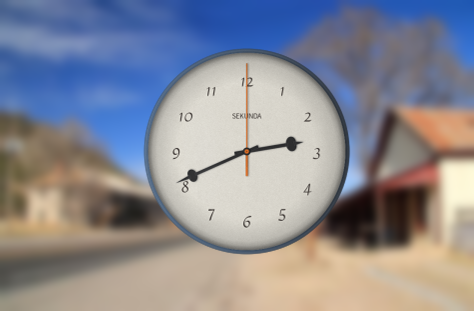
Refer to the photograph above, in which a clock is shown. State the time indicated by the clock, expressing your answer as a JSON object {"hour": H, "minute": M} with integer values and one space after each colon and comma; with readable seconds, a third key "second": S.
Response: {"hour": 2, "minute": 41, "second": 0}
